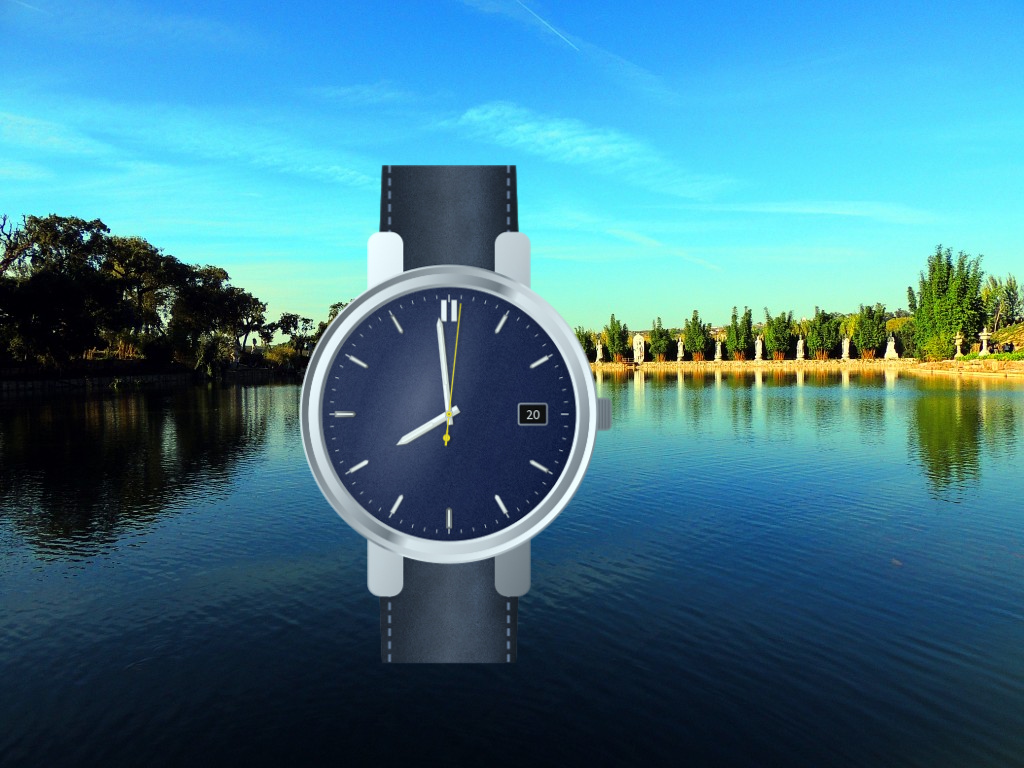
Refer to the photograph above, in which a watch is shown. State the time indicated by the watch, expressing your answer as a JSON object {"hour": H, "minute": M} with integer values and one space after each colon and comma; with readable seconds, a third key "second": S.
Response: {"hour": 7, "minute": 59, "second": 1}
